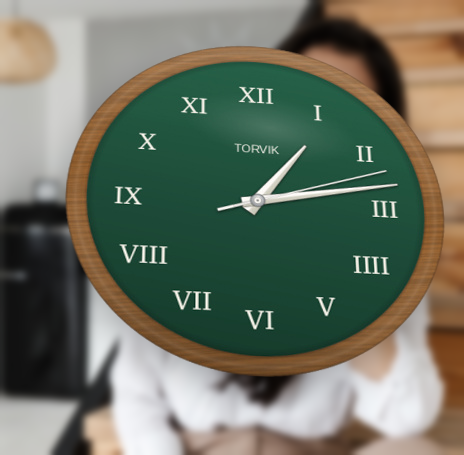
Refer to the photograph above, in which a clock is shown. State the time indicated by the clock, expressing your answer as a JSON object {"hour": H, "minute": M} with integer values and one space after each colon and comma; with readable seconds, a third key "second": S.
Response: {"hour": 1, "minute": 13, "second": 12}
